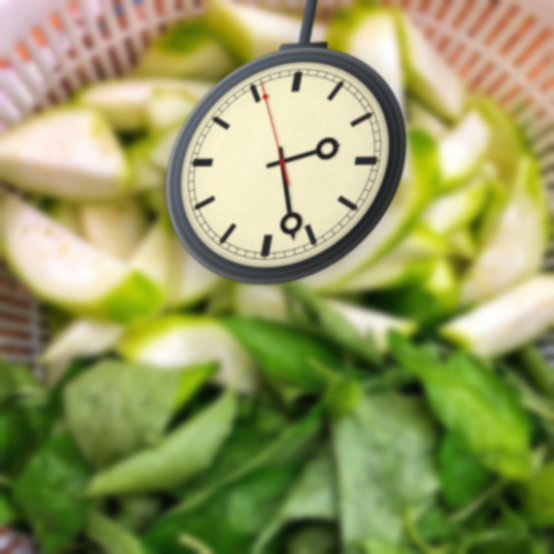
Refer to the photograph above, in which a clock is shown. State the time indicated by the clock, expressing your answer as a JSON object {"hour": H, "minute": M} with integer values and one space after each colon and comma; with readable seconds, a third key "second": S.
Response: {"hour": 2, "minute": 26, "second": 56}
